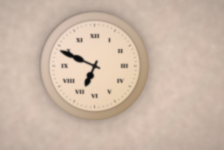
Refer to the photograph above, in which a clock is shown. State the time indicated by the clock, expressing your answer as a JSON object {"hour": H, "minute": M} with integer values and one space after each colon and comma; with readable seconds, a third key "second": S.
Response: {"hour": 6, "minute": 49}
